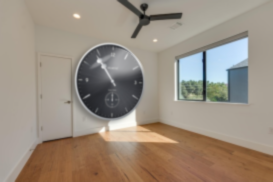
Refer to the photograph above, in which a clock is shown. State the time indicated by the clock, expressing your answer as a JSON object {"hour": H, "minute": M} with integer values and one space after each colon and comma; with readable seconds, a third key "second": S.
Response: {"hour": 10, "minute": 54}
